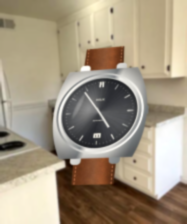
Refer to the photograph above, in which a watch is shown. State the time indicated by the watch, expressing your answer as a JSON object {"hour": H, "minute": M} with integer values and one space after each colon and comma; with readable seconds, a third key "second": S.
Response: {"hour": 4, "minute": 54}
